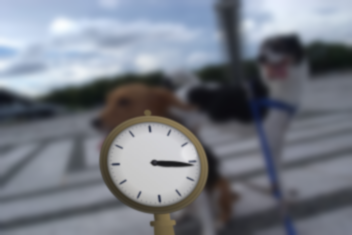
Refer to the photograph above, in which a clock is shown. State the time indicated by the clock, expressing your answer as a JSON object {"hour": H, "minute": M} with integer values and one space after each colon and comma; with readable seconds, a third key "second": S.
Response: {"hour": 3, "minute": 16}
